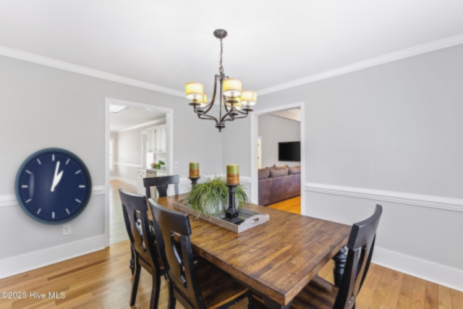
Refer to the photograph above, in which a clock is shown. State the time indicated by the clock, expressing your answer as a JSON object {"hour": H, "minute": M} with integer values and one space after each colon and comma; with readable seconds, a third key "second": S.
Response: {"hour": 1, "minute": 2}
